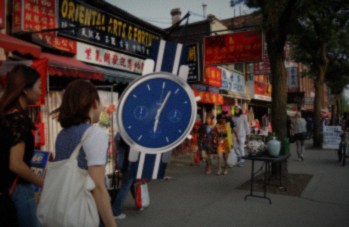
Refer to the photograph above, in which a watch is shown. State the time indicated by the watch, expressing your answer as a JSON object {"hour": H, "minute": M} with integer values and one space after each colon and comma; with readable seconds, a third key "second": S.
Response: {"hour": 6, "minute": 3}
